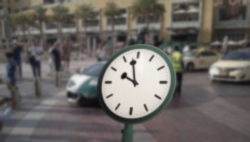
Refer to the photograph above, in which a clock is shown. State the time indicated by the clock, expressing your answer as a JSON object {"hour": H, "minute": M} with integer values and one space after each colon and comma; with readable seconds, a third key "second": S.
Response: {"hour": 9, "minute": 58}
